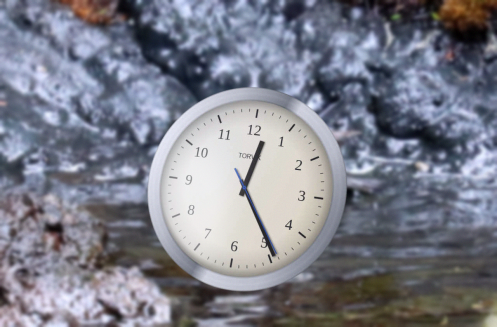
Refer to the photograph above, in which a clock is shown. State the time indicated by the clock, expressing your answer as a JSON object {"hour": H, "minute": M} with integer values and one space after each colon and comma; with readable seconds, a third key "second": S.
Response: {"hour": 12, "minute": 24, "second": 24}
